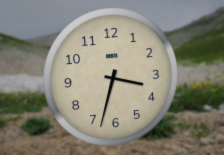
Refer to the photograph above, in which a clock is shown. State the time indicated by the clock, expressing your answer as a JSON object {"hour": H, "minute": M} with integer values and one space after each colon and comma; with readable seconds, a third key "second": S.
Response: {"hour": 3, "minute": 33}
